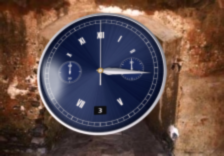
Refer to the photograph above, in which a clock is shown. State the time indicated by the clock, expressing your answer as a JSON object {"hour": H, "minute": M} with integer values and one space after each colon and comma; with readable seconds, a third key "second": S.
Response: {"hour": 3, "minute": 16}
